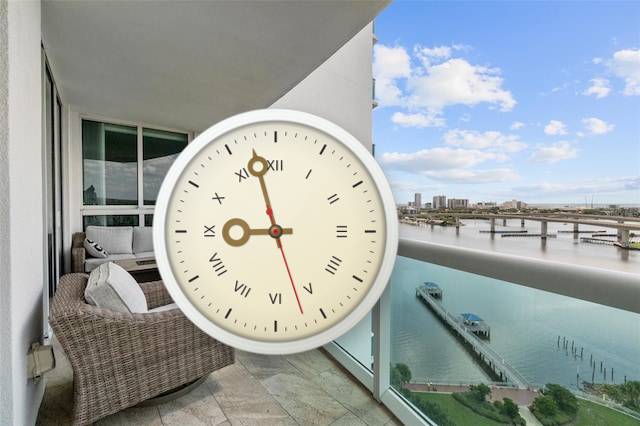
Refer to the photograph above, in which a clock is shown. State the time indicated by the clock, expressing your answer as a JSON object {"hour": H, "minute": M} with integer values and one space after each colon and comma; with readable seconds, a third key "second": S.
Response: {"hour": 8, "minute": 57, "second": 27}
